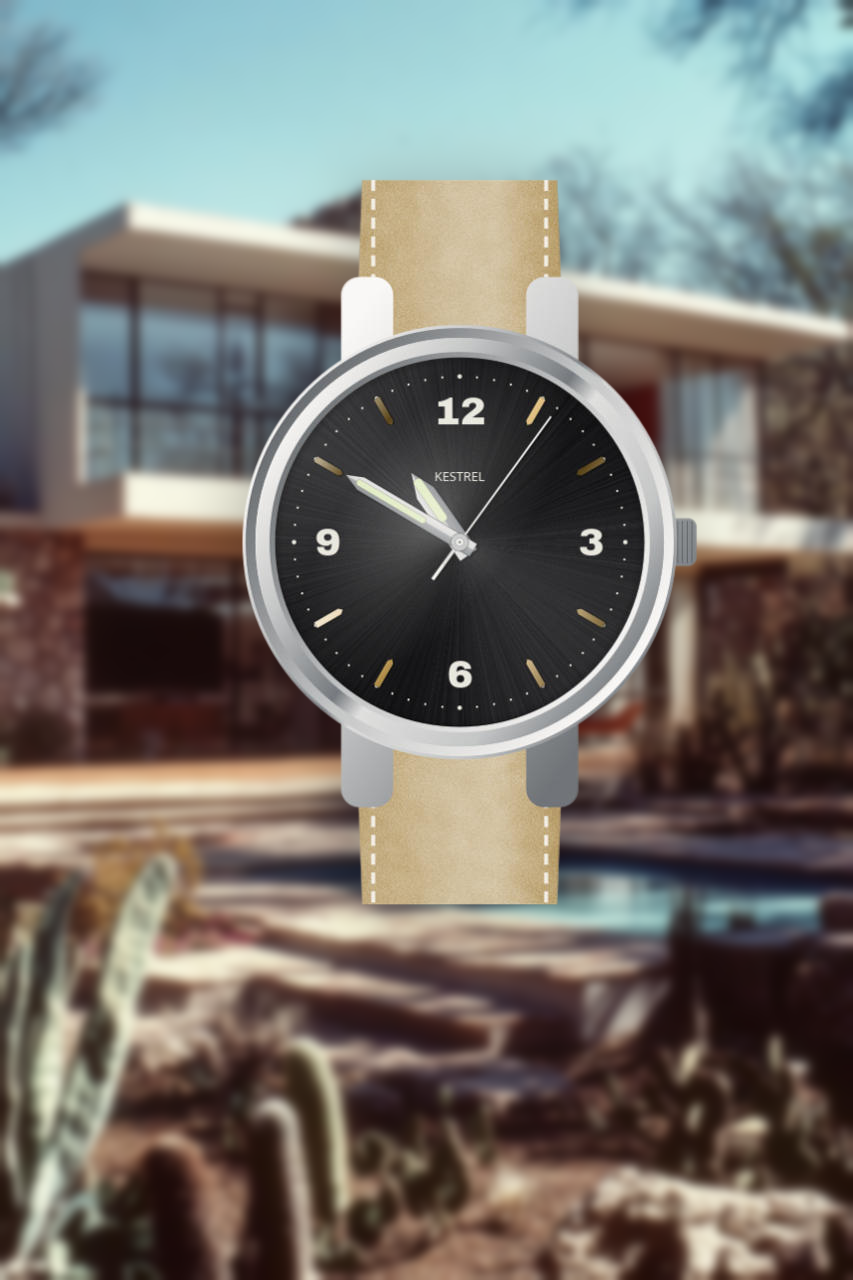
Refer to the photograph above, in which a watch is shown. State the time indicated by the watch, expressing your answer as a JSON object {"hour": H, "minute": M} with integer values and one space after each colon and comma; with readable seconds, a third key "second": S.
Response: {"hour": 10, "minute": 50, "second": 6}
